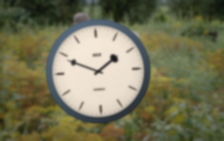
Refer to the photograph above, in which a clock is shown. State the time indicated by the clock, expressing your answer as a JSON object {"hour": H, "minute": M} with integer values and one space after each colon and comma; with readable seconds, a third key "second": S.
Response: {"hour": 1, "minute": 49}
